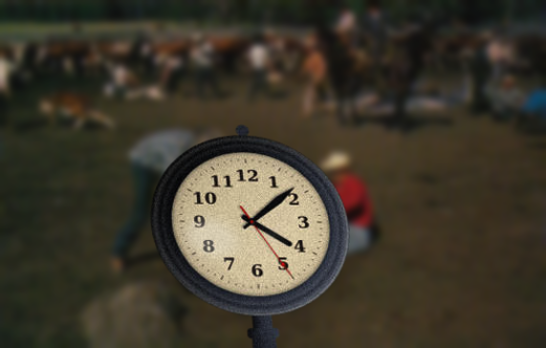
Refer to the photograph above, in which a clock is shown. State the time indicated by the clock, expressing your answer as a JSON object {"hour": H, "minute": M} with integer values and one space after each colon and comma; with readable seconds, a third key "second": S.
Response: {"hour": 4, "minute": 8, "second": 25}
